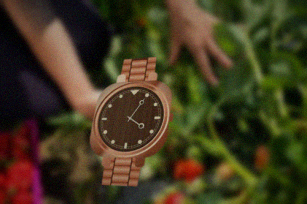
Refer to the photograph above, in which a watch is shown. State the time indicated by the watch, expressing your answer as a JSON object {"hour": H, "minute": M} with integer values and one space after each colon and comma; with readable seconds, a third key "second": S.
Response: {"hour": 4, "minute": 5}
